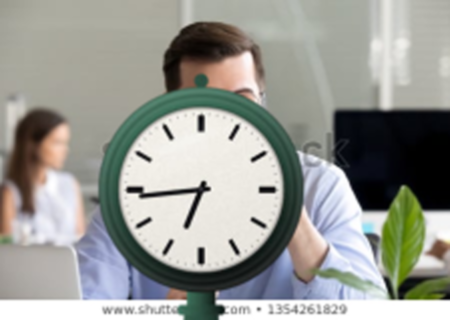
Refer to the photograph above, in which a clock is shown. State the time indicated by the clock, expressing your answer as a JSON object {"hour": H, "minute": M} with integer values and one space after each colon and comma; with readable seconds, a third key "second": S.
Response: {"hour": 6, "minute": 44}
